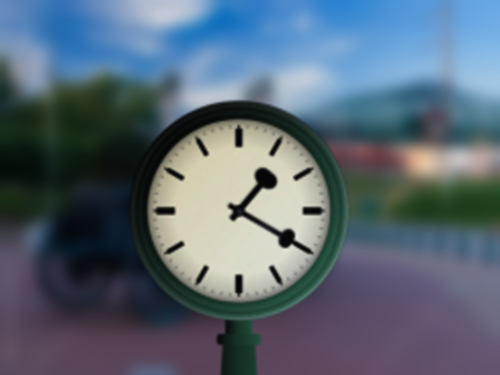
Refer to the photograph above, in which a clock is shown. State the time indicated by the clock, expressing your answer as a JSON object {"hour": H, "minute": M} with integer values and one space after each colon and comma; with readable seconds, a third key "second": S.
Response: {"hour": 1, "minute": 20}
